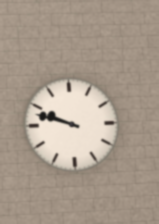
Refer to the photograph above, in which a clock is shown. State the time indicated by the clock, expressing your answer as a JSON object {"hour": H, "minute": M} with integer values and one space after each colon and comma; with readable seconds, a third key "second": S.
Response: {"hour": 9, "minute": 48}
